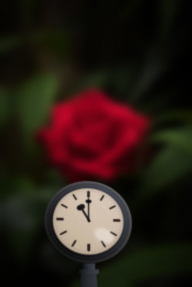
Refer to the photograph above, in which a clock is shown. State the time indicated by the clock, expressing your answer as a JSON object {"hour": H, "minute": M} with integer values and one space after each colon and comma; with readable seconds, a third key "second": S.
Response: {"hour": 11, "minute": 0}
